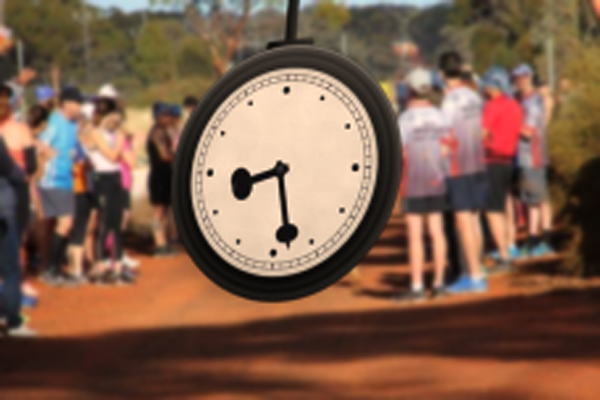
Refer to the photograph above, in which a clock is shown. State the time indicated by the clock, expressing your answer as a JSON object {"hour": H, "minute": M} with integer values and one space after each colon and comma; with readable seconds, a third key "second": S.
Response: {"hour": 8, "minute": 28}
